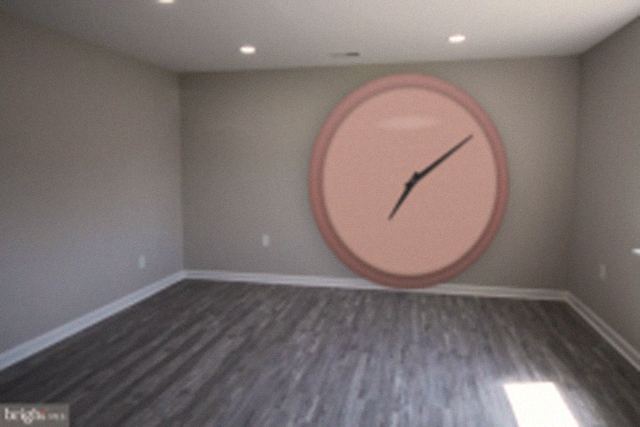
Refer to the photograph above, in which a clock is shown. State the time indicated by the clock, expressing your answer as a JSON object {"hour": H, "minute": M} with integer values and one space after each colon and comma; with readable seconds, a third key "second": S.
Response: {"hour": 7, "minute": 9}
